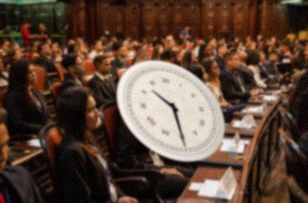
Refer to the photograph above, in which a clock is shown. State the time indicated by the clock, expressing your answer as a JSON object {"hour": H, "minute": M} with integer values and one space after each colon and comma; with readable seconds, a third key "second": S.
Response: {"hour": 10, "minute": 30}
